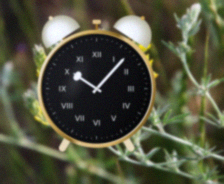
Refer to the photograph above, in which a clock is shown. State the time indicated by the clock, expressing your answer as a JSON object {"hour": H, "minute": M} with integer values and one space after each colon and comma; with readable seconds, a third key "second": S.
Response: {"hour": 10, "minute": 7}
